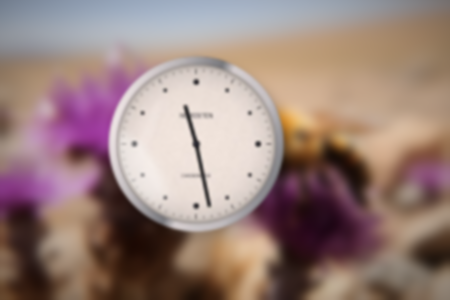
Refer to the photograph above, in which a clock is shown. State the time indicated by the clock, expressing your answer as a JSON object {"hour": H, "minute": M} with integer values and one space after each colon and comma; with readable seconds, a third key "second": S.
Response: {"hour": 11, "minute": 28}
